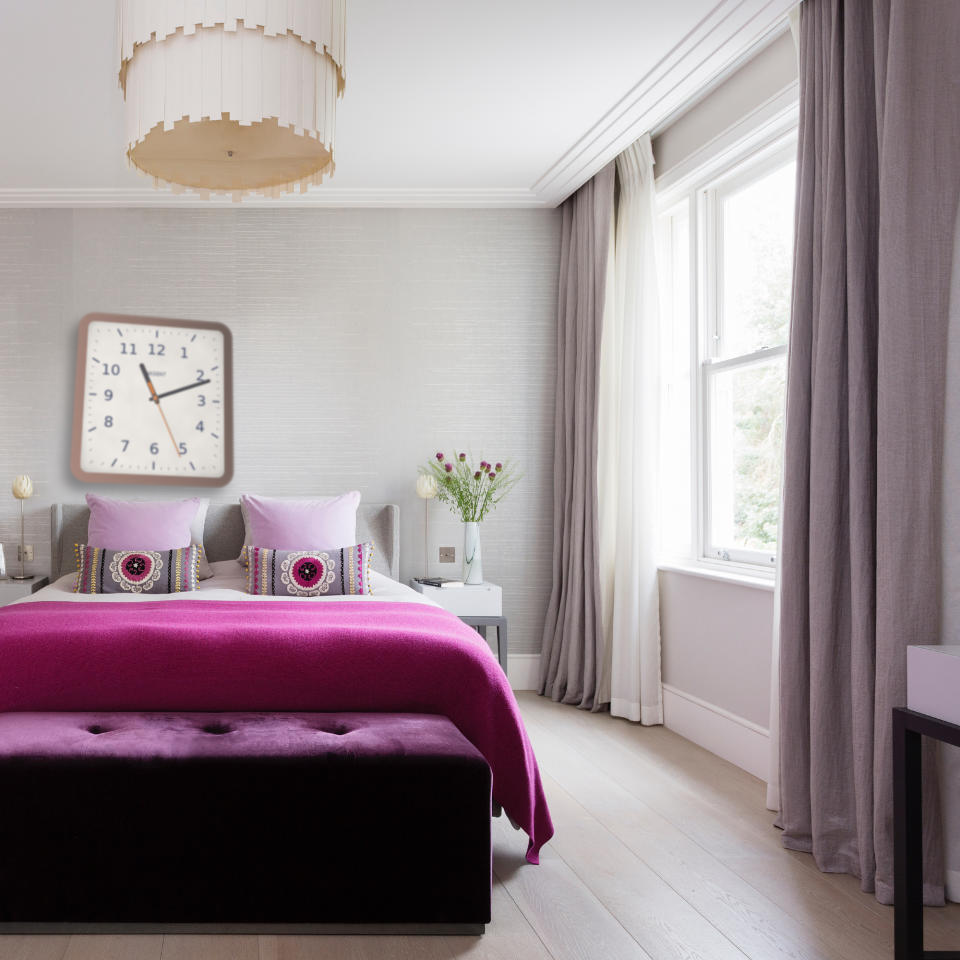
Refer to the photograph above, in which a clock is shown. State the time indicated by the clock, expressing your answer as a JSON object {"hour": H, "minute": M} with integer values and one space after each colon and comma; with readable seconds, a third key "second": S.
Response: {"hour": 11, "minute": 11, "second": 26}
